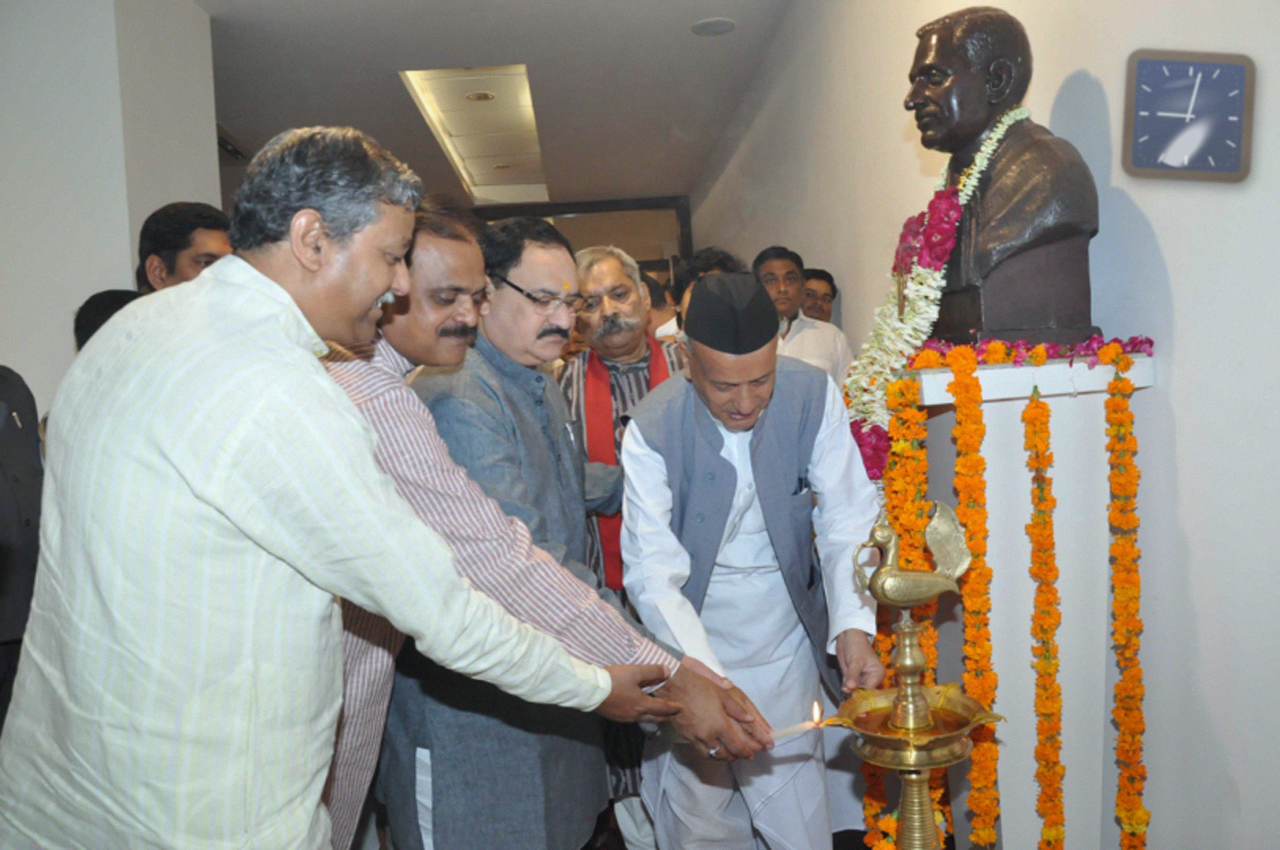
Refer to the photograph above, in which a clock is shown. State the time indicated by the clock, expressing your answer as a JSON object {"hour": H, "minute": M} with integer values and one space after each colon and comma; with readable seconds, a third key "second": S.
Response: {"hour": 9, "minute": 2}
